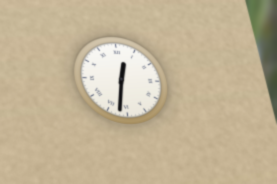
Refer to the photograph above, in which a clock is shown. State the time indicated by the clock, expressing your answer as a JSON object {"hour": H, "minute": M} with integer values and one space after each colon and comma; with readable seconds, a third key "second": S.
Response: {"hour": 12, "minute": 32}
